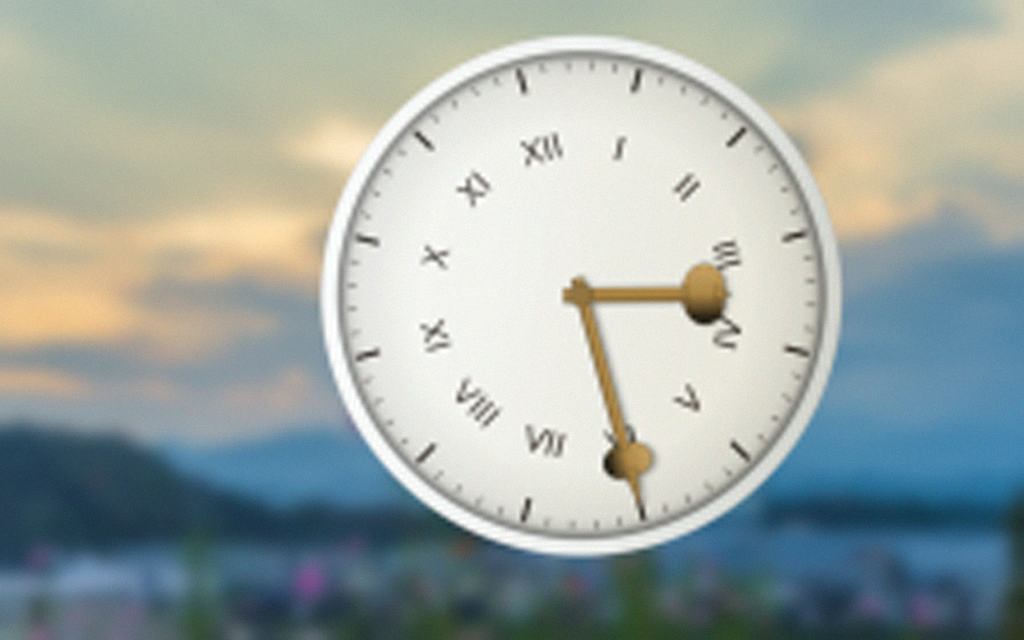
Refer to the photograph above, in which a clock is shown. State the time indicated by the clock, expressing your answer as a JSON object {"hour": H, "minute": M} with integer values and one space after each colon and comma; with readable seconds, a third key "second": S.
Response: {"hour": 3, "minute": 30}
